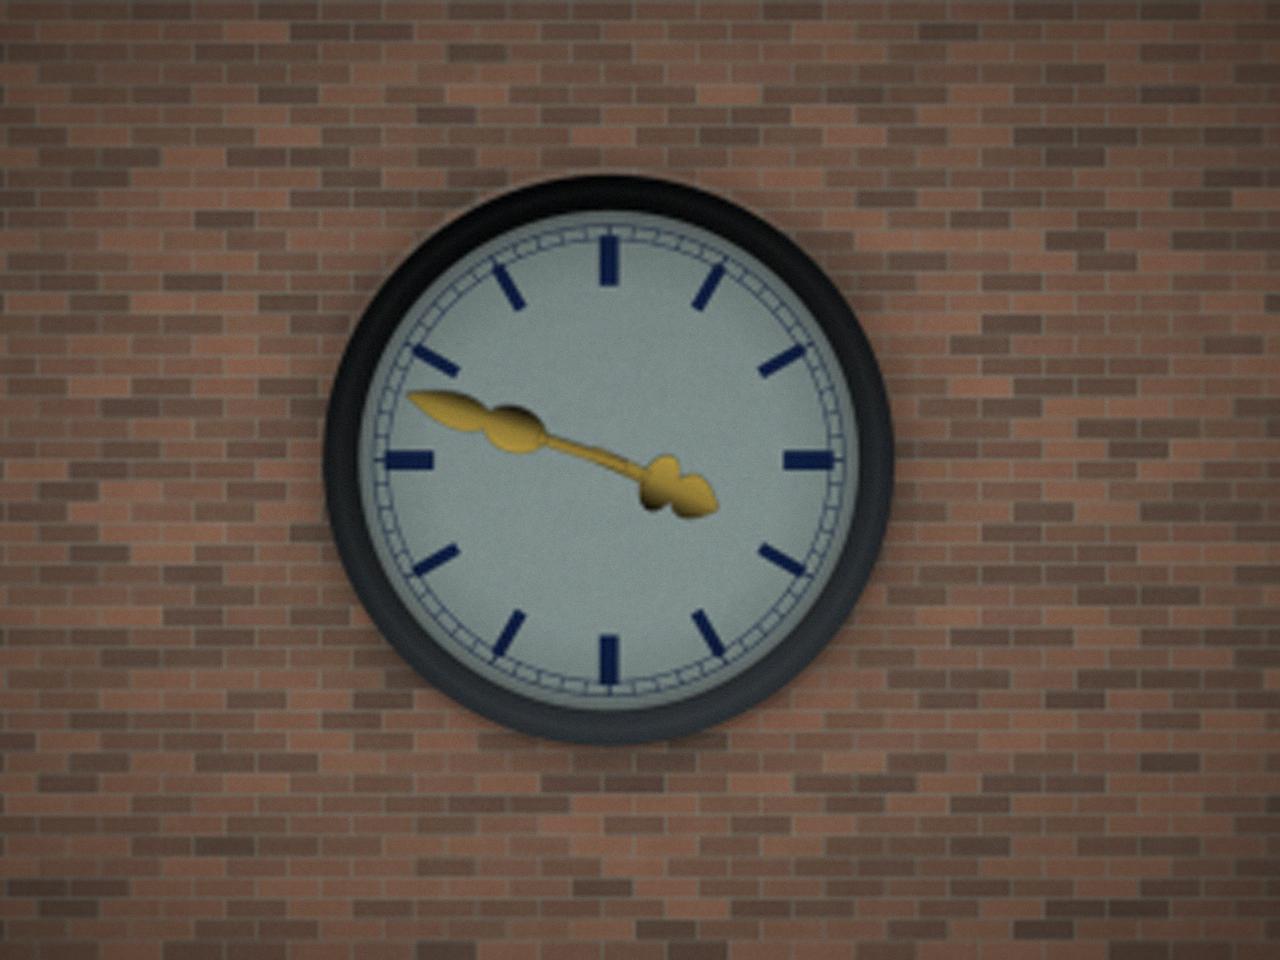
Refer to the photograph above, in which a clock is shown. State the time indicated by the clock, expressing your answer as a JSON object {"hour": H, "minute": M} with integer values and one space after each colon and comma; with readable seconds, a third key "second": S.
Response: {"hour": 3, "minute": 48}
